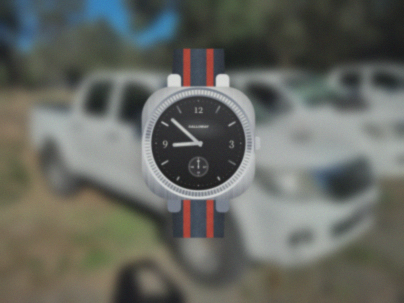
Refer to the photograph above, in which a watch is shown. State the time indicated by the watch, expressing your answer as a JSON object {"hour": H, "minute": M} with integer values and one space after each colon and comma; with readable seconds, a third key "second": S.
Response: {"hour": 8, "minute": 52}
